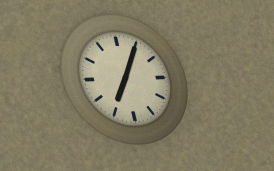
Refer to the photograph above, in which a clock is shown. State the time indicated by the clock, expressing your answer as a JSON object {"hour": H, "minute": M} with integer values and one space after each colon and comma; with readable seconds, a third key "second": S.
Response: {"hour": 7, "minute": 5}
